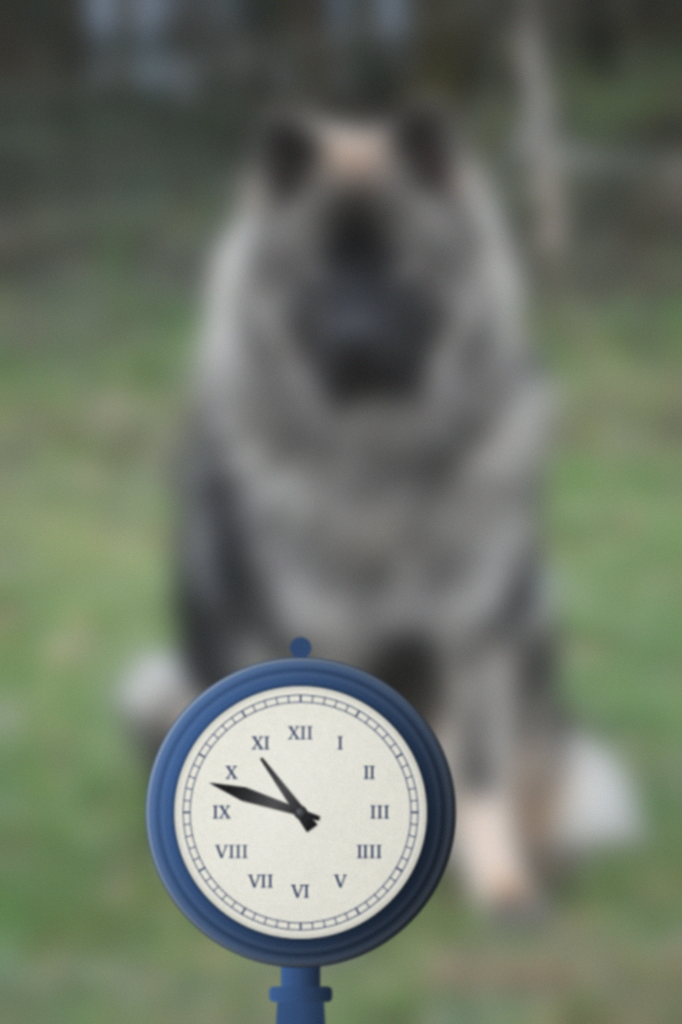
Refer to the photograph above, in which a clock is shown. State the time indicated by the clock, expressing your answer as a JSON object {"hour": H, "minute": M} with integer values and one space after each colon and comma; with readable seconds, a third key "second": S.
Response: {"hour": 10, "minute": 48}
